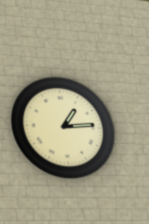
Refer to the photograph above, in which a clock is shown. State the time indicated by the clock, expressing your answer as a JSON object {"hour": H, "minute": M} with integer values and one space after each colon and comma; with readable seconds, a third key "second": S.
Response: {"hour": 1, "minute": 14}
